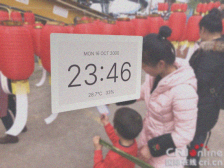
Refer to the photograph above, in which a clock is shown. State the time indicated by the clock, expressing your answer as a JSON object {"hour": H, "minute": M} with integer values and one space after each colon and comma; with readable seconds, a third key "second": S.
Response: {"hour": 23, "minute": 46}
